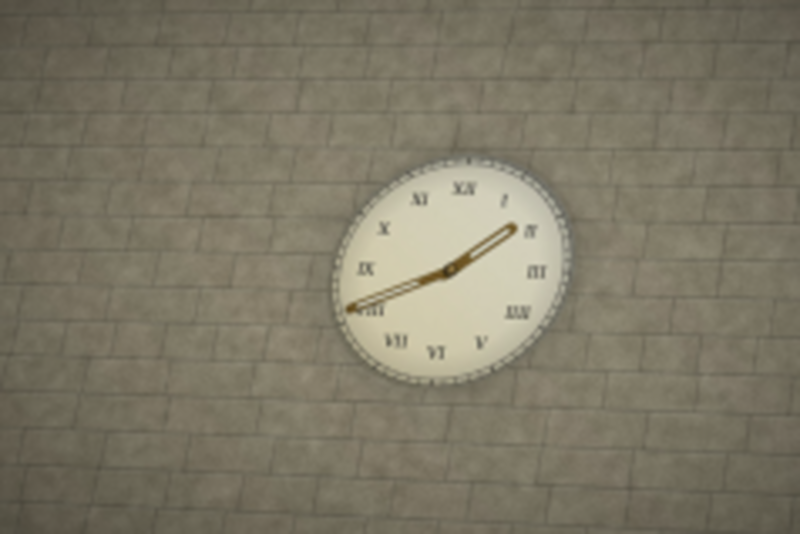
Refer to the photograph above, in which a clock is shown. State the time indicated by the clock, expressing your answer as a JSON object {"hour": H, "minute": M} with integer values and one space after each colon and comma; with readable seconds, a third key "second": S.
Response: {"hour": 1, "minute": 41}
